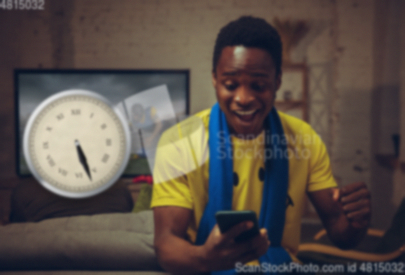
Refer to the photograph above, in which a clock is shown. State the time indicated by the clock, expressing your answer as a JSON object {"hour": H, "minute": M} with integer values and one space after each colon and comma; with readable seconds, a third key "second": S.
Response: {"hour": 5, "minute": 27}
